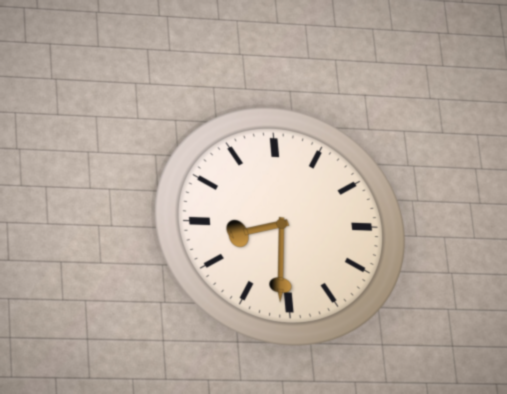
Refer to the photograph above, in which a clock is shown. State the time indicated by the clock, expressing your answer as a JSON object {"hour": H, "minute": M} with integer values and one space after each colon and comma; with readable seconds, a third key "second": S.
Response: {"hour": 8, "minute": 31}
